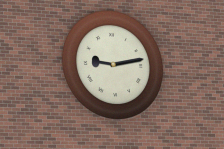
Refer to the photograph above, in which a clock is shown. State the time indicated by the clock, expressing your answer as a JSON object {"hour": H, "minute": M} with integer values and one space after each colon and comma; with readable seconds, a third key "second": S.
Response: {"hour": 9, "minute": 13}
